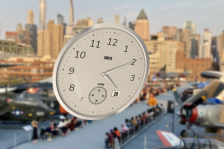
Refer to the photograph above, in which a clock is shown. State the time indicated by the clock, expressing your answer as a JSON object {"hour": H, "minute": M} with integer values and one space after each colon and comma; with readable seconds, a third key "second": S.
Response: {"hour": 4, "minute": 10}
